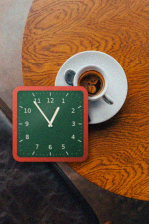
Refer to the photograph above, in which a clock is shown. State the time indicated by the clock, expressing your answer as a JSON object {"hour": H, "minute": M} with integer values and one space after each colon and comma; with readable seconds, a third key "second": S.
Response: {"hour": 12, "minute": 54}
